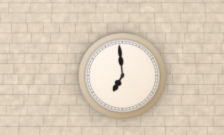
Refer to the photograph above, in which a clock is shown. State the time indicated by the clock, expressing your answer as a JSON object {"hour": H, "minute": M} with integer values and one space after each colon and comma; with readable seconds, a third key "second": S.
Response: {"hour": 6, "minute": 59}
